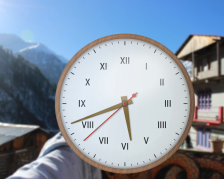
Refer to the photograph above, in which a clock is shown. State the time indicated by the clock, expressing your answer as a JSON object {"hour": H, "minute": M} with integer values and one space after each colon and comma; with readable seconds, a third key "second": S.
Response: {"hour": 5, "minute": 41, "second": 38}
